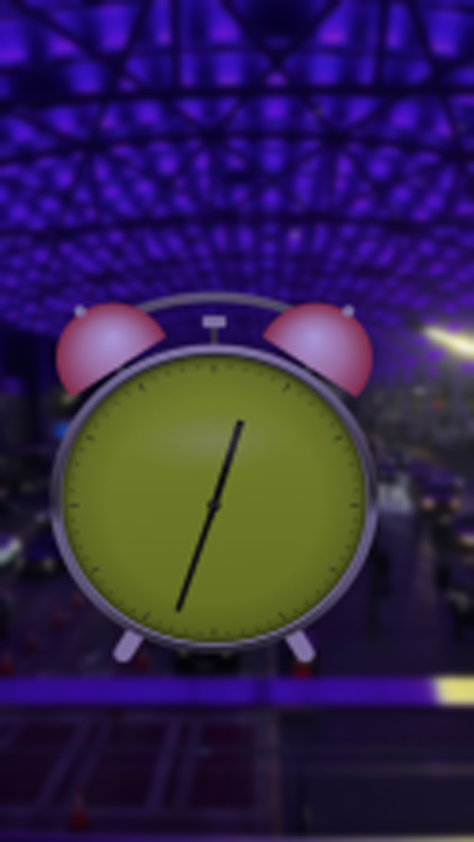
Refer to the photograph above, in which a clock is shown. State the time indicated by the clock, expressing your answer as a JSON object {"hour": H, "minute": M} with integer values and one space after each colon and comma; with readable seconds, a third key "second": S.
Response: {"hour": 12, "minute": 33}
